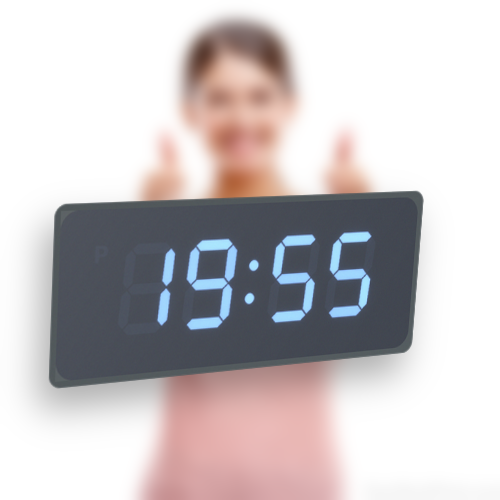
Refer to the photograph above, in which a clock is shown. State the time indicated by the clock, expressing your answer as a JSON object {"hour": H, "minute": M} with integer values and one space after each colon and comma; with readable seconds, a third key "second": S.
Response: {"hour": 19, "minute": 55}
